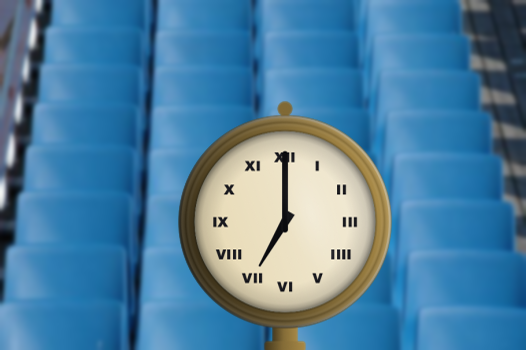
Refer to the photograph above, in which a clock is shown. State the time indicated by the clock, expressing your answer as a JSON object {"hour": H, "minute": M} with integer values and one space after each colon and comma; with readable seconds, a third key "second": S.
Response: {"hour": 7, "minute": 0}
